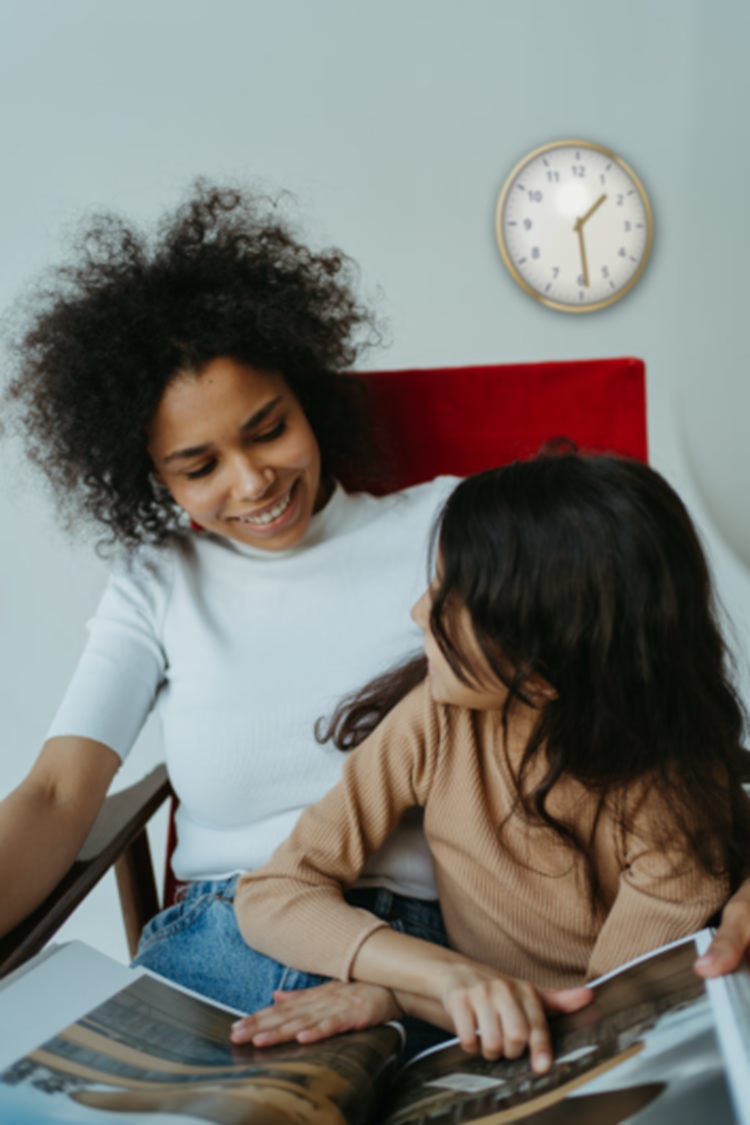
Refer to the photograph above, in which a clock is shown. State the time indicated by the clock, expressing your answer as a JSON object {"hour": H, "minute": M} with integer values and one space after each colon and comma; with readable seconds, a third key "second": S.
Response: {"hour": 1, "minute": 29}
